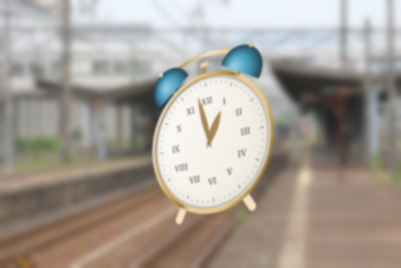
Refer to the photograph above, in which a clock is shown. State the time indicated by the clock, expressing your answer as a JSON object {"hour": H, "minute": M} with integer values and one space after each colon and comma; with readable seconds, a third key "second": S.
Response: {"hour": 12, "minute": 58}
